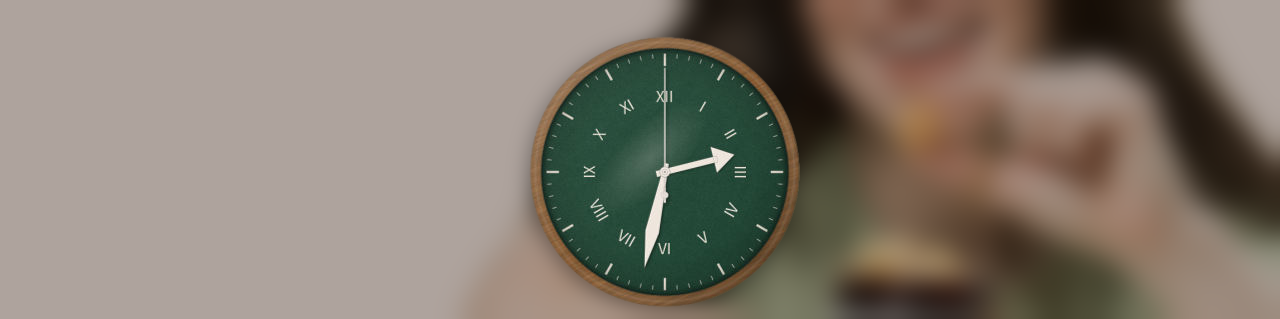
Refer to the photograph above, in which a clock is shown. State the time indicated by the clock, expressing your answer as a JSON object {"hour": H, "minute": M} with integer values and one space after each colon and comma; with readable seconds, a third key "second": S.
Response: {"hour": 2, "minute": 32, "second": 0}
